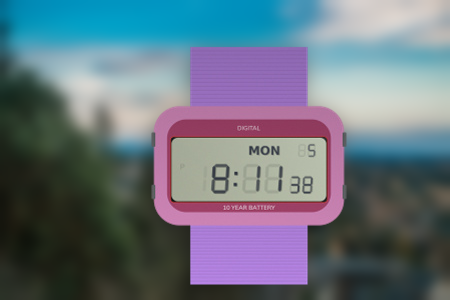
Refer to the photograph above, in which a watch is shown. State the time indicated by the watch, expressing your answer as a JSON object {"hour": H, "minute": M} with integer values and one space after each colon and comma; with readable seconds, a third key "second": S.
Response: {"hour": 8, "minute": 11, "second": 38}
